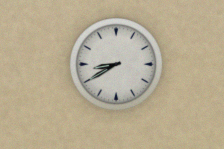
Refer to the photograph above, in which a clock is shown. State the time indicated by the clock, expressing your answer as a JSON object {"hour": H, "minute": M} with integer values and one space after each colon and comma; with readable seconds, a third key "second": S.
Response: {"hour": 8, "minute": 40}
